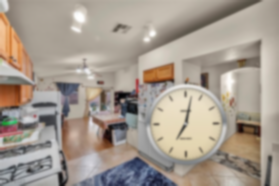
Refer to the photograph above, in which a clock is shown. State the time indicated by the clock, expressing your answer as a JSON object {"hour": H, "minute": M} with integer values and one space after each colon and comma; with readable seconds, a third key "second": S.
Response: {"hour": 7, "minute": 2}
